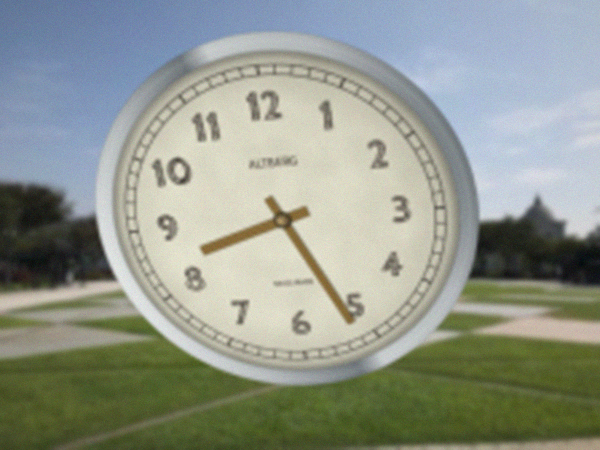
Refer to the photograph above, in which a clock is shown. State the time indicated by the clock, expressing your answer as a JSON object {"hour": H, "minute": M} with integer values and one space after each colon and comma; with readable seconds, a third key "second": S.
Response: {"hour": 8, "minute": 26}
